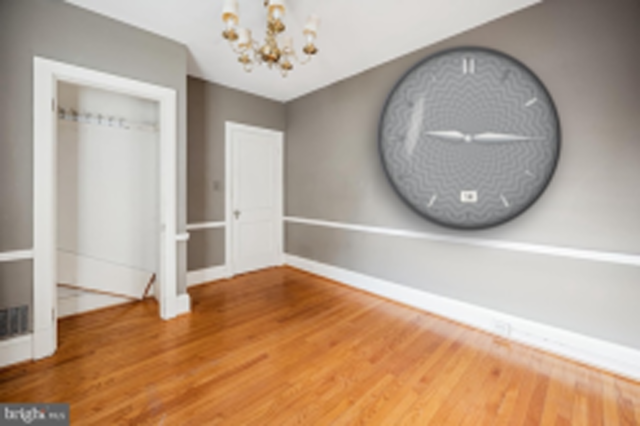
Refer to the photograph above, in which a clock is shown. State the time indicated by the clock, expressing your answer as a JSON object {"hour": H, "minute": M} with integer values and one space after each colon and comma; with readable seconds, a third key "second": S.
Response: {"hour": 9, "minute": 15}
